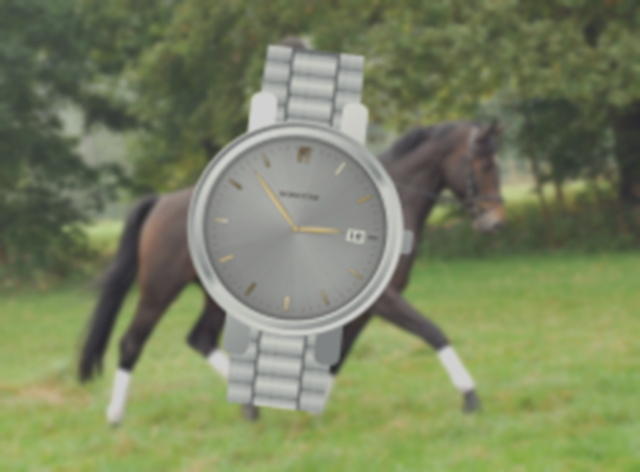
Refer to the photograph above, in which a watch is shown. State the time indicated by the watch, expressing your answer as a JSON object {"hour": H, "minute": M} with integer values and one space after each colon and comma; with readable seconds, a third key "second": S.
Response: {"hour": 2, "minute": 53}
